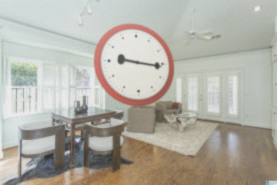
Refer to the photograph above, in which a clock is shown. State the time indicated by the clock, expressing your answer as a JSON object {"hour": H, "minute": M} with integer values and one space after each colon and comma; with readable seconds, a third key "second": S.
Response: {"hour": 9, "minute": 16}
